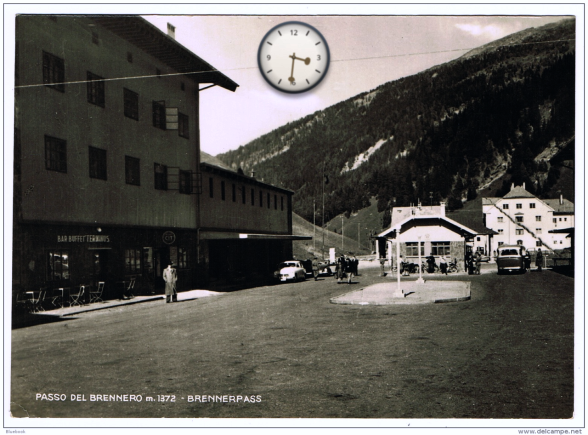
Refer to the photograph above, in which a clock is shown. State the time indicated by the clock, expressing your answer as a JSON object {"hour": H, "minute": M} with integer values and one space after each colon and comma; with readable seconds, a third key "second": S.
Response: {"hour": 3, "minute": 31}
